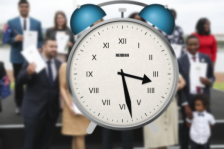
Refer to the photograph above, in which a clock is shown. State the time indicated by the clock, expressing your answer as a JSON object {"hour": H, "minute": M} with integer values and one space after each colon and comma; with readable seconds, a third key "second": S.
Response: {"hour": 3, "minute": 28}
